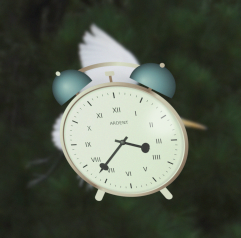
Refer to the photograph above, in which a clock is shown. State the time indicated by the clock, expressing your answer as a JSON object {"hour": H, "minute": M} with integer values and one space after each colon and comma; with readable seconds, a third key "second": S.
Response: {"hour": 3, "minute": 37}
